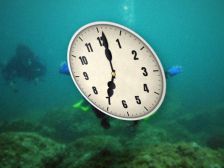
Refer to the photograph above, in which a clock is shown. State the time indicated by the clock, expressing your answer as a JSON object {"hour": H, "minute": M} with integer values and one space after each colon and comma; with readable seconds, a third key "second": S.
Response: {"hour": 7, "minute": 1}
